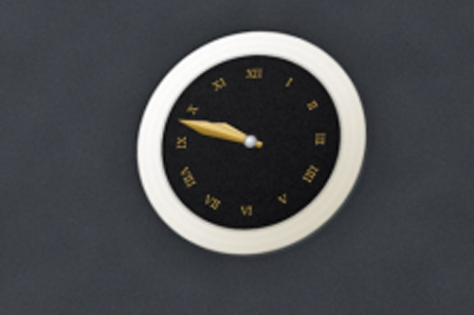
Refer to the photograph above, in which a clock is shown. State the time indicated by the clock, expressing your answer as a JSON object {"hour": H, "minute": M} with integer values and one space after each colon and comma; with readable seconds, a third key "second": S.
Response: {"hour": 9, "minute": 48}
